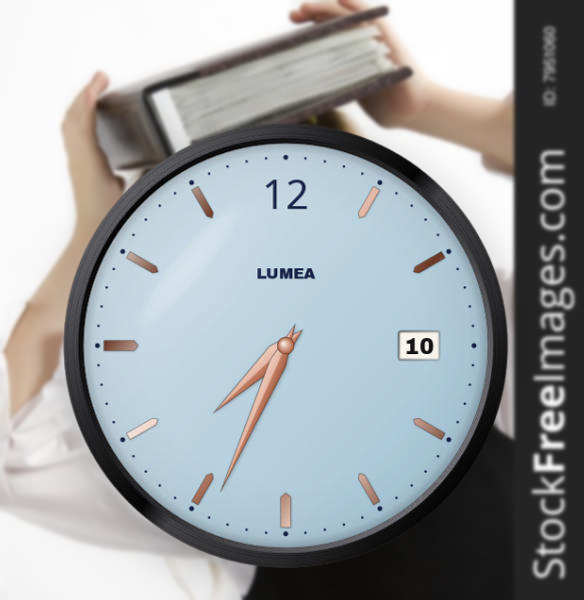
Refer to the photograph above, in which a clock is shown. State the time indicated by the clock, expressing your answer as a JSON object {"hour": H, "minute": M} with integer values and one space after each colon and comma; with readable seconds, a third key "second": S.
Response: {"hour": 7, "minute": 34}
